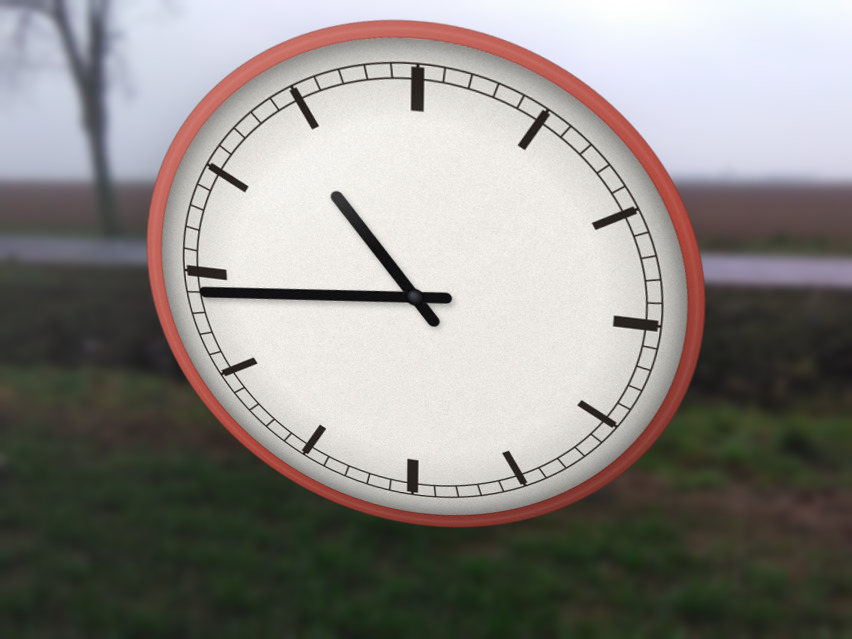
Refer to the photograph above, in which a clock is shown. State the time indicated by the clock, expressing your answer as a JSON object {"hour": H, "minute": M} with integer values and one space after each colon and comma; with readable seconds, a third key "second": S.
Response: {"hour": 10, "minute": 44}
